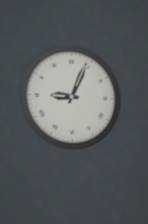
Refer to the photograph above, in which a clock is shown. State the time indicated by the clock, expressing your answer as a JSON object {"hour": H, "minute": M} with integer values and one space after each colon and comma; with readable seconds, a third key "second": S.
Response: {"hour": 9, "minute": 4}
